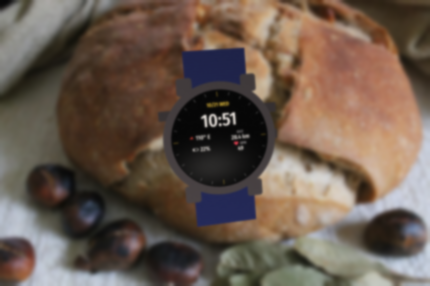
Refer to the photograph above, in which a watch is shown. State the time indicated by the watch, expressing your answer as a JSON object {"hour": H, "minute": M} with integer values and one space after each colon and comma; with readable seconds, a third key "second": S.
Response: {"hour": 10, "minute": 51}
